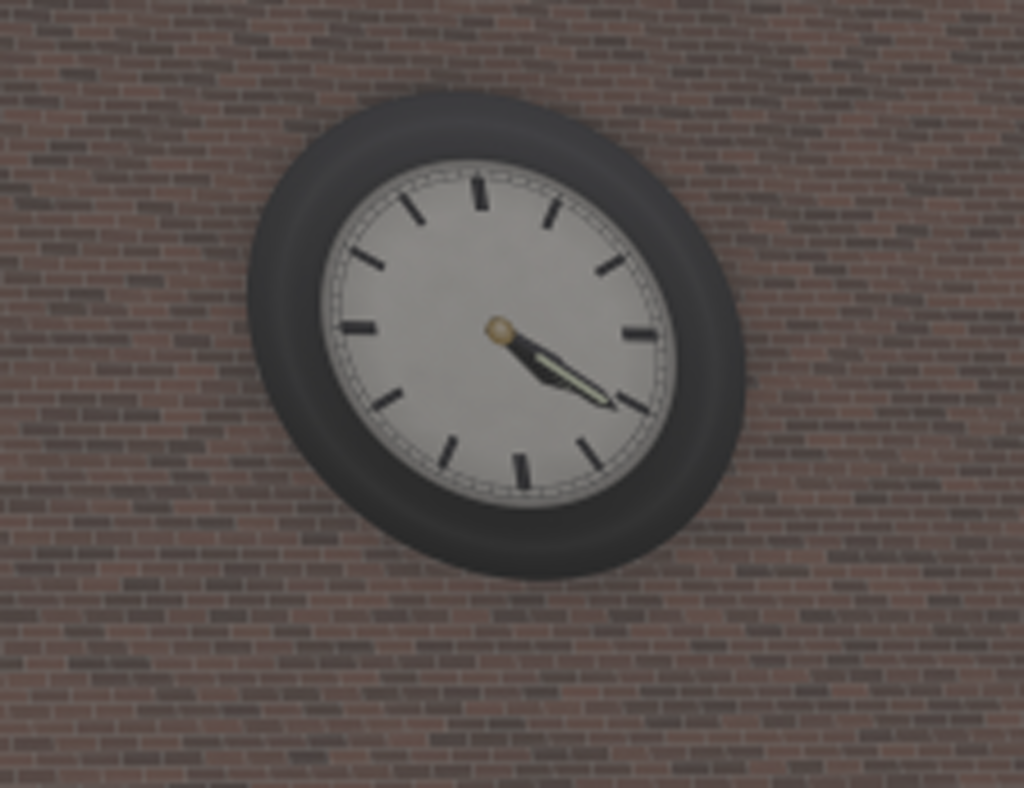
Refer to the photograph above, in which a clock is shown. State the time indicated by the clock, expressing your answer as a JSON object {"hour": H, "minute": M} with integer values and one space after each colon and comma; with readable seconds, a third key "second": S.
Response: {"hour": 4, "minute": 21}
